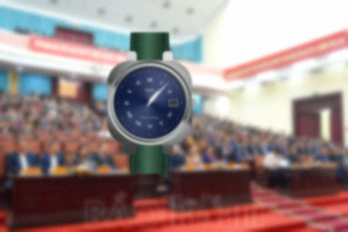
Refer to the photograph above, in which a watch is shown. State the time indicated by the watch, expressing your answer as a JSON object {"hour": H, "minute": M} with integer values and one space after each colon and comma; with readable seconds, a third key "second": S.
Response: {"hour": 1, "minute": 7}
